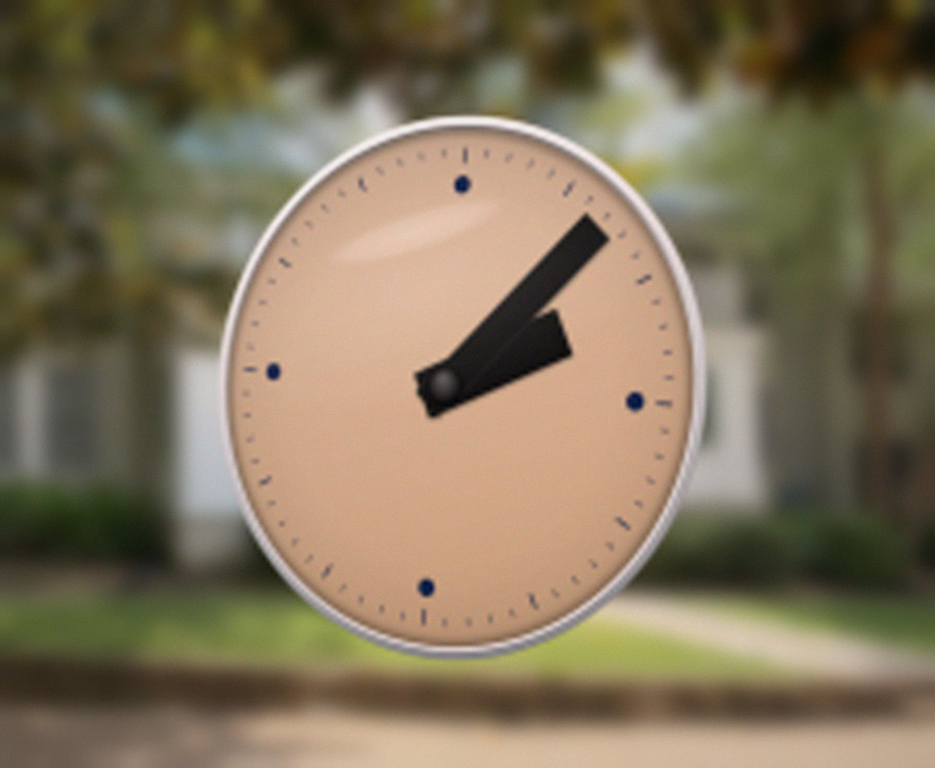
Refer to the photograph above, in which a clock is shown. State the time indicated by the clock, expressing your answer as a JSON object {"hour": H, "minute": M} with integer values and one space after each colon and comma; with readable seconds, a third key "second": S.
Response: {"hour": 2, "minute": 7}
